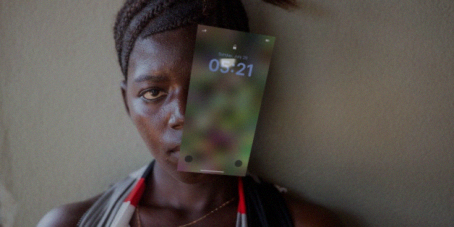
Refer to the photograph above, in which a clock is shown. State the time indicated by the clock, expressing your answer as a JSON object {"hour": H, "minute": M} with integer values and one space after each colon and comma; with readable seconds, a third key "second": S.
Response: {"hour": 5, "minute": 21}
